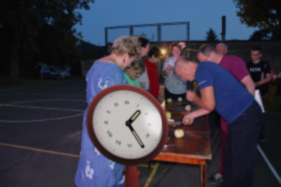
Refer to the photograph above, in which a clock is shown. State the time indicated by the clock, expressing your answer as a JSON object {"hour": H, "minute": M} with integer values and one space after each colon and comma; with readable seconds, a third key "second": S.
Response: {"hour": 1, "minute": 25}
